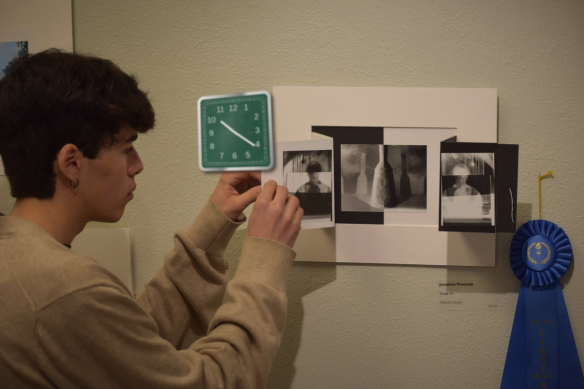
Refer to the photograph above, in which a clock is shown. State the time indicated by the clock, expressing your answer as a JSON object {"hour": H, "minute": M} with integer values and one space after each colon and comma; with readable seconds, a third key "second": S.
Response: {"hour": 10, "minute": 21}
